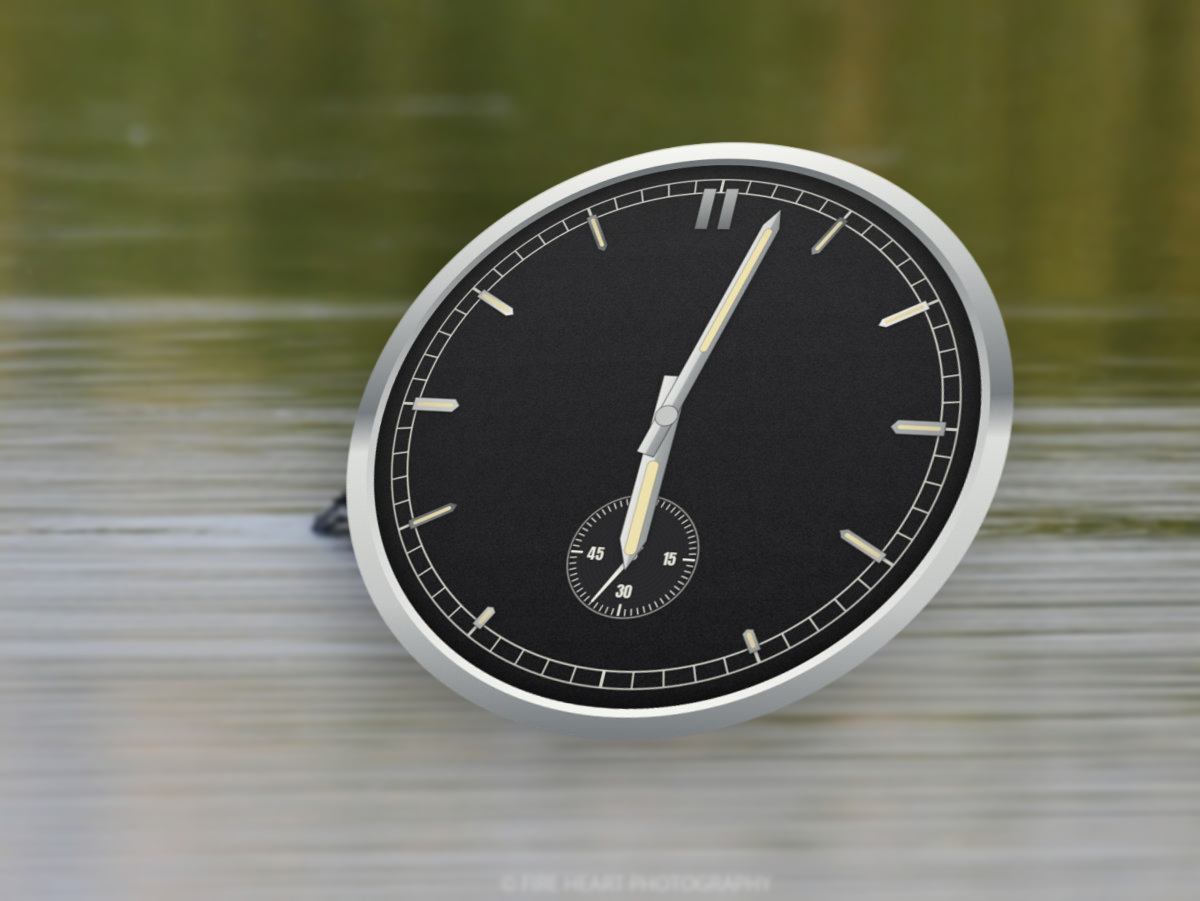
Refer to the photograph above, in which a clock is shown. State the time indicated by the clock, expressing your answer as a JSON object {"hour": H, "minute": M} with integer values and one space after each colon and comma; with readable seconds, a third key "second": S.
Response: {"hour": 6, "minute": 2, "second": 35}
